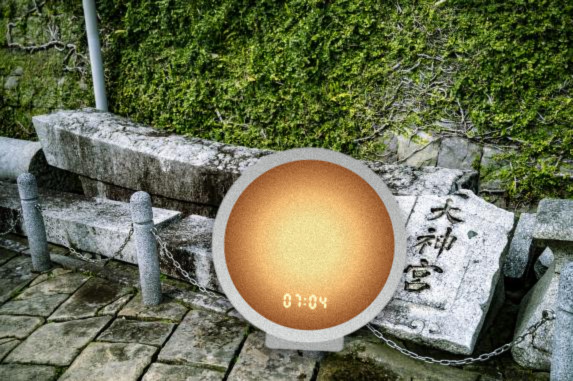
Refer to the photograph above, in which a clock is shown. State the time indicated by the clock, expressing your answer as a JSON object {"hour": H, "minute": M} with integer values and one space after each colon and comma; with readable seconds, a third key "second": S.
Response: {"hour": 7, "minute": 4}
